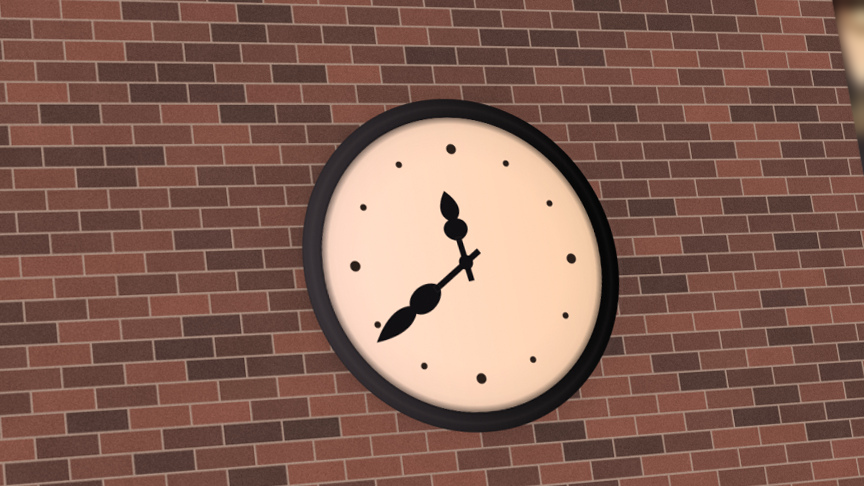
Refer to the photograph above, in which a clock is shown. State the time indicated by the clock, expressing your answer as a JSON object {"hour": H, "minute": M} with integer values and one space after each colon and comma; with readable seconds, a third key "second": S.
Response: {"hour": 11, "minute": 39}
